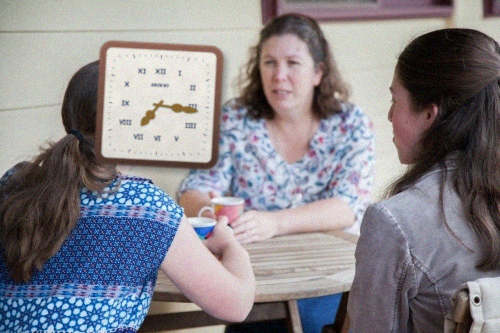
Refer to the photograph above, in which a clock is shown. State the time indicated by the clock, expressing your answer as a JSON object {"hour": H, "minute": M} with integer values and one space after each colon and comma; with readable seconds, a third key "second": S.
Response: {"hour": 7, "minute": 16}
